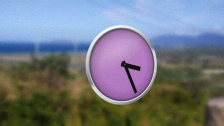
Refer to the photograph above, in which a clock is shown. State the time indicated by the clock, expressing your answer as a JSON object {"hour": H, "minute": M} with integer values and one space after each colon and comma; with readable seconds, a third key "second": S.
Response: {"hour": 3, "minute": 26}
